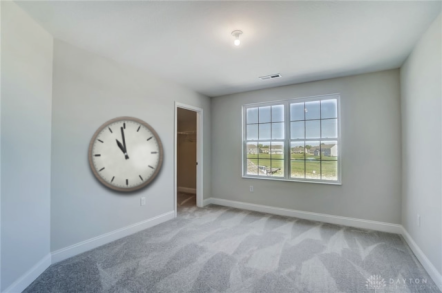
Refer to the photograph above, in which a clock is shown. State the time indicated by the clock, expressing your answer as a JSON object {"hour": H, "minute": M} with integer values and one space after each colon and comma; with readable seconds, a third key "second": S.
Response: {"hour": 10, "minute": 59}
